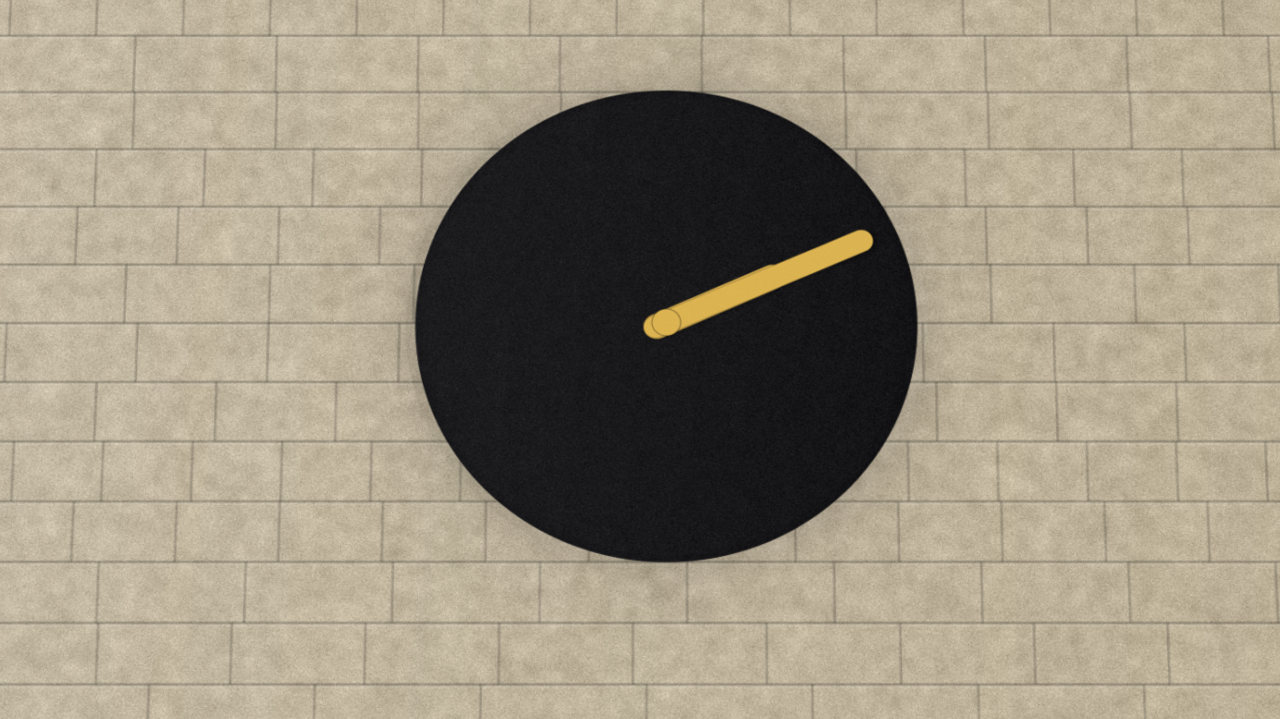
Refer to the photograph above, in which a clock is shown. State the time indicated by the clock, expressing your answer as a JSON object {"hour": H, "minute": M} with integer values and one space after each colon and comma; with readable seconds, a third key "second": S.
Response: {"hour": 2, "minute": 11}
